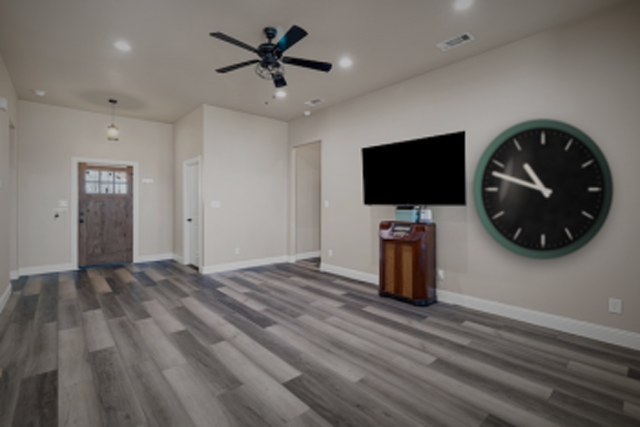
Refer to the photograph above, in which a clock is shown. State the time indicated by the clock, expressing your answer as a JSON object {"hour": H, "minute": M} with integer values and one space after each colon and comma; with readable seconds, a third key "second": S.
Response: {"hour": 10, "minute": 48}
